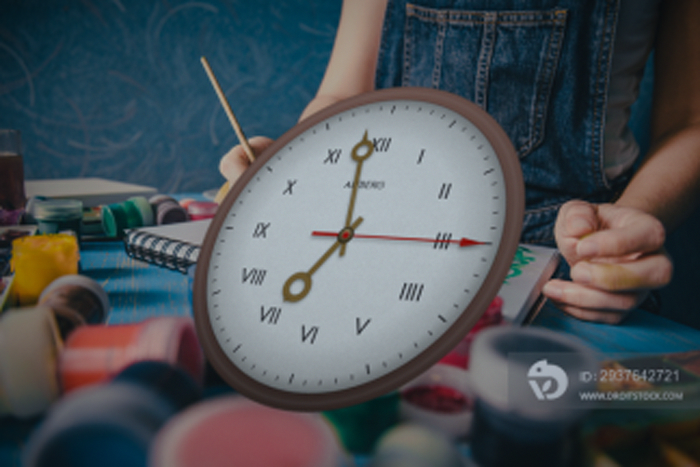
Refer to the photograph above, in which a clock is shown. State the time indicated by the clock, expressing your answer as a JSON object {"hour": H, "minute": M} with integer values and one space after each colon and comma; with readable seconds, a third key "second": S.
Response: {"hour": 6, "minute": 58, "second": 15}
